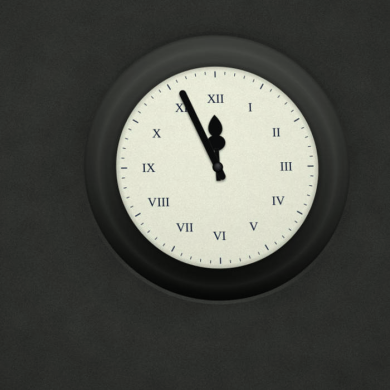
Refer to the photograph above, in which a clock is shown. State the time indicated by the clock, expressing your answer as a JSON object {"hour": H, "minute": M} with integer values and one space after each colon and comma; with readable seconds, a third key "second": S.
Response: {"hour": 11, "minute": 56}
